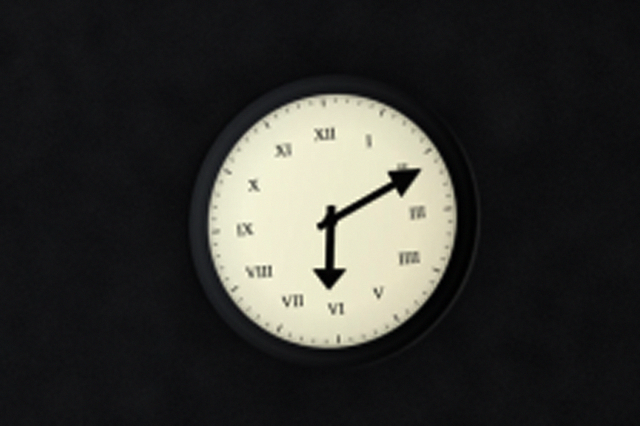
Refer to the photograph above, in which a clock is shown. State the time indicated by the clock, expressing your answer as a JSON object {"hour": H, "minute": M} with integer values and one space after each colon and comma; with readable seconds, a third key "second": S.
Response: {"hour": 6, "minute": 11}
